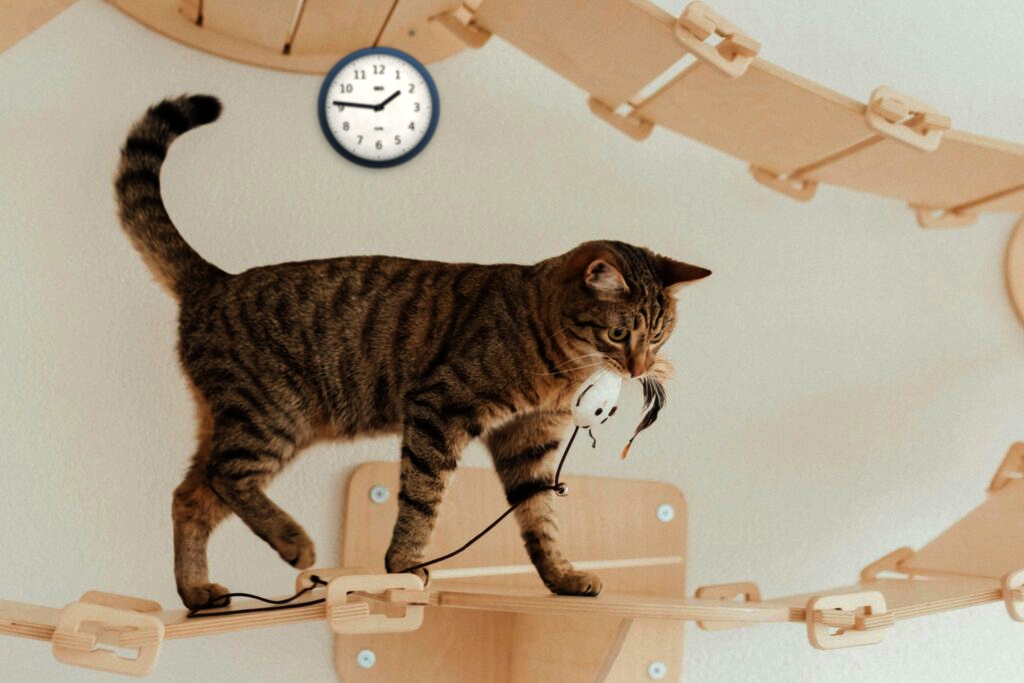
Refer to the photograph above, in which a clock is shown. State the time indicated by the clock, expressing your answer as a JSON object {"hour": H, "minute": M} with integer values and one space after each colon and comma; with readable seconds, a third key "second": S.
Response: {"hour": 1, "minute": 46}
